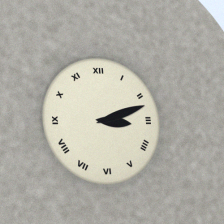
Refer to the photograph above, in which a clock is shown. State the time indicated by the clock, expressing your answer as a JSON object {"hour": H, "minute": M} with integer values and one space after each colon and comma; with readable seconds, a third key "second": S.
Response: {"hour": 3, "minute": 12}
